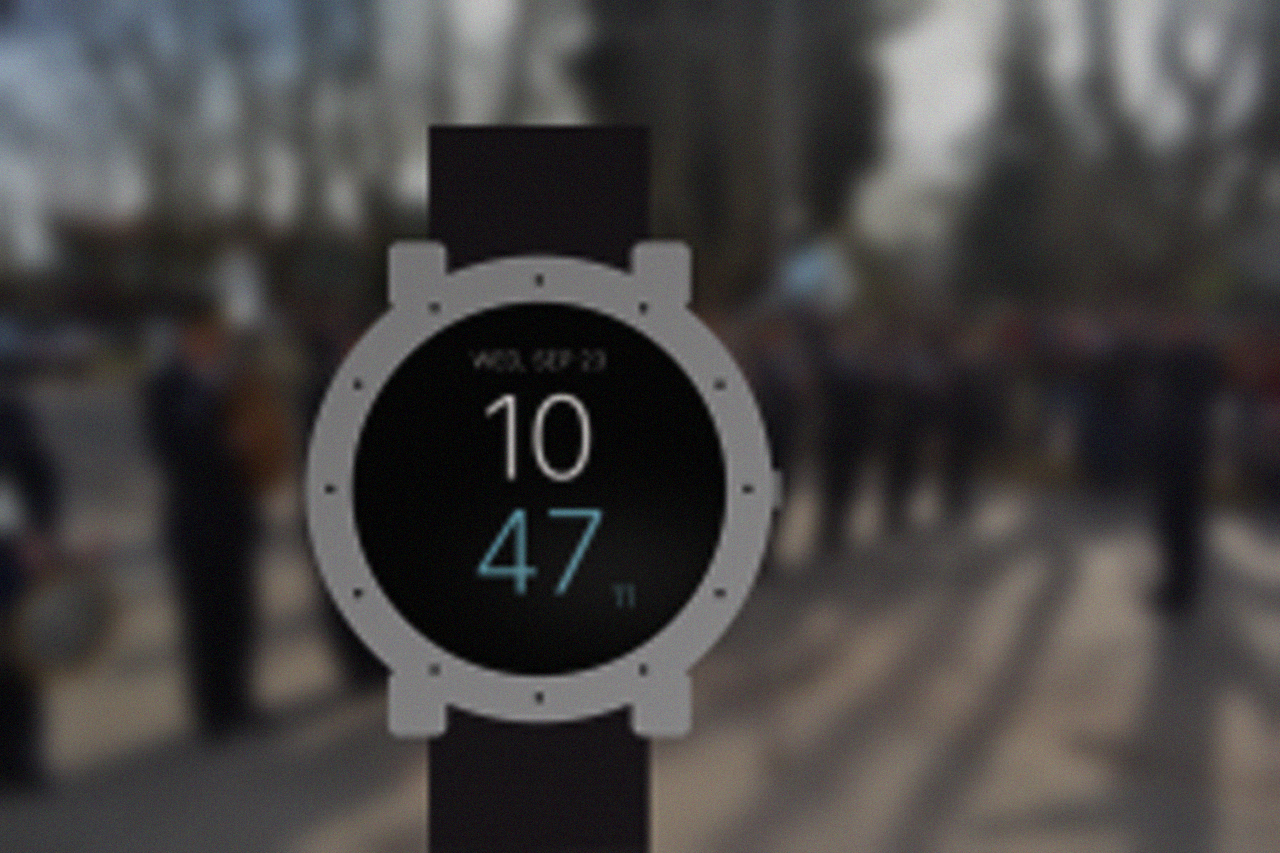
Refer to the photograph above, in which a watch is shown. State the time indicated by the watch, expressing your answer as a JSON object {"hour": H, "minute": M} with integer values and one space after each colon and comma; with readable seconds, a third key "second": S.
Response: {"hour": 10, "minute": 47}
